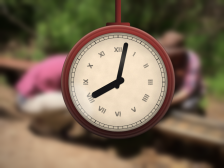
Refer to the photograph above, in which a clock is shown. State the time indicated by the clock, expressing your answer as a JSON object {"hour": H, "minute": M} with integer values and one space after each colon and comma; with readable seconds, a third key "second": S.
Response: {"hour": 8, "minute": 2}
